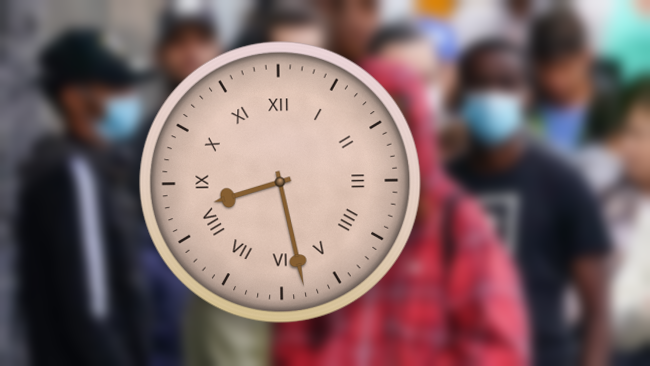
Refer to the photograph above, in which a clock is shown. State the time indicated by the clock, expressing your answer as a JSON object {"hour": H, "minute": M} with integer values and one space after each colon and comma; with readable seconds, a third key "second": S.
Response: {"hour": 8, "minute": 28}
